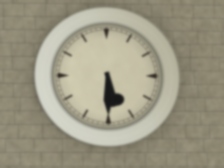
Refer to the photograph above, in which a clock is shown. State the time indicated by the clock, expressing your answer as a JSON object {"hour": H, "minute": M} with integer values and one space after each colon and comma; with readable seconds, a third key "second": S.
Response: {"hour": 5, "minute": 30}
